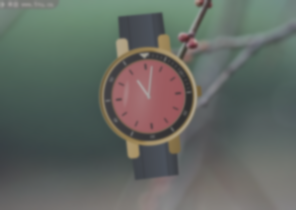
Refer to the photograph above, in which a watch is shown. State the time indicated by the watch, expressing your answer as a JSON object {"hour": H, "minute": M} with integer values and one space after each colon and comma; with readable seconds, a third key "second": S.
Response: {"hour": 11, "minute": 2}
